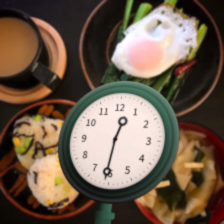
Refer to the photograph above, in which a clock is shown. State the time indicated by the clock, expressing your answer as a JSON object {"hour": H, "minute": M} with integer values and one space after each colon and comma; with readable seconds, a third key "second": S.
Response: {"hour": 12, "minute": 31}
